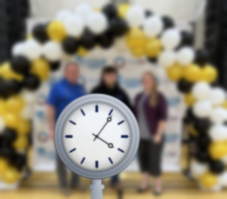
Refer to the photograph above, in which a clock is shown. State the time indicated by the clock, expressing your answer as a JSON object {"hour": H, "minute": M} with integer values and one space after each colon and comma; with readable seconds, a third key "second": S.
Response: {"hour": 4, "minute": 6}
